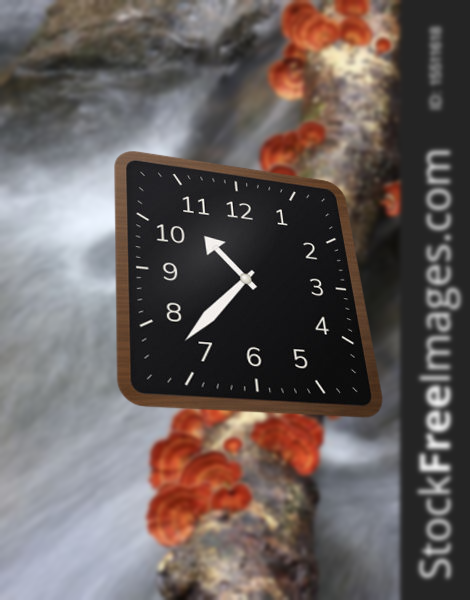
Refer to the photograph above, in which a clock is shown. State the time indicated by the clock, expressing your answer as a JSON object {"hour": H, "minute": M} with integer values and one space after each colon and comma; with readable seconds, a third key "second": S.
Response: {"hour": 10, "minute": 37}
